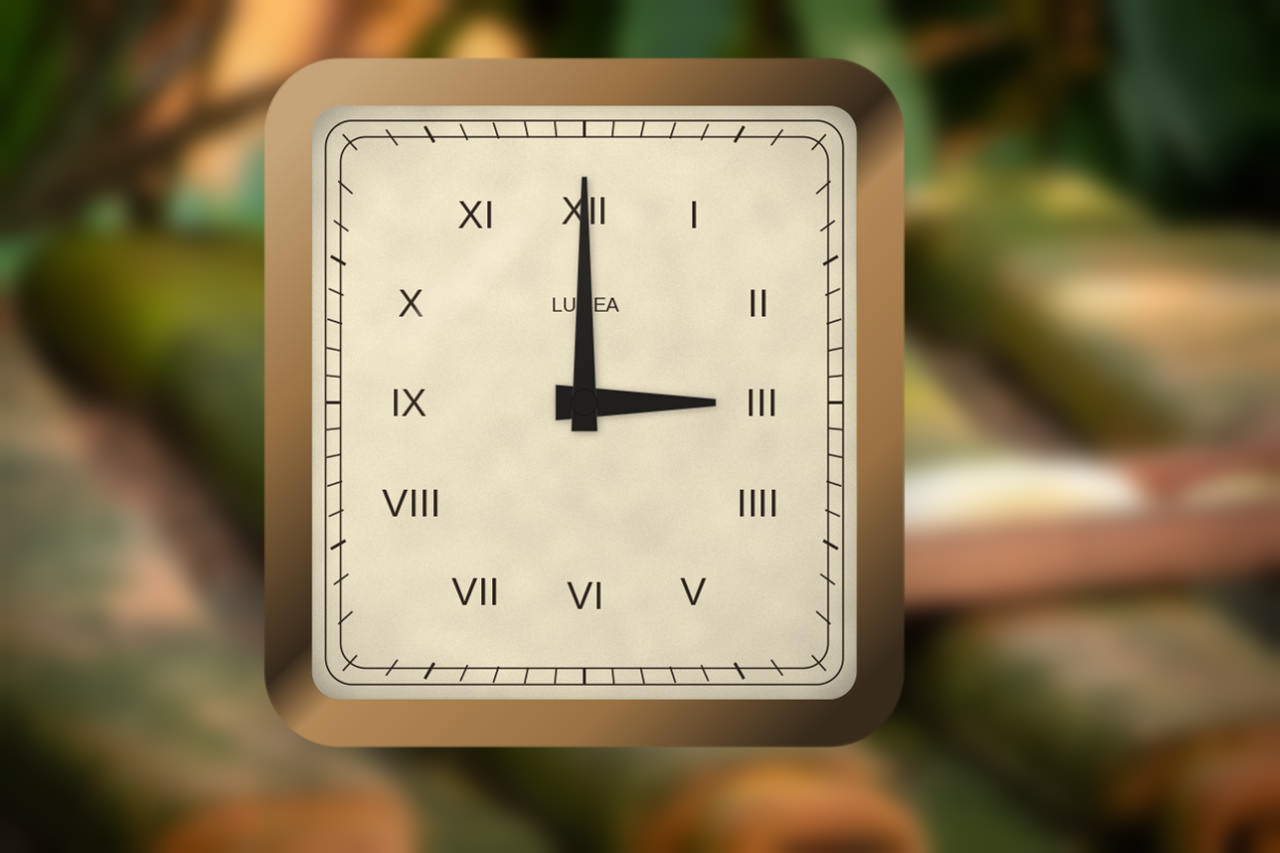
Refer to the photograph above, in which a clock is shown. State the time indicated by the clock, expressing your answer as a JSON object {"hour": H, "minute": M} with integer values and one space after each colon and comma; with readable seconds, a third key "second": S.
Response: {"hour": 3, "minute": 0}
